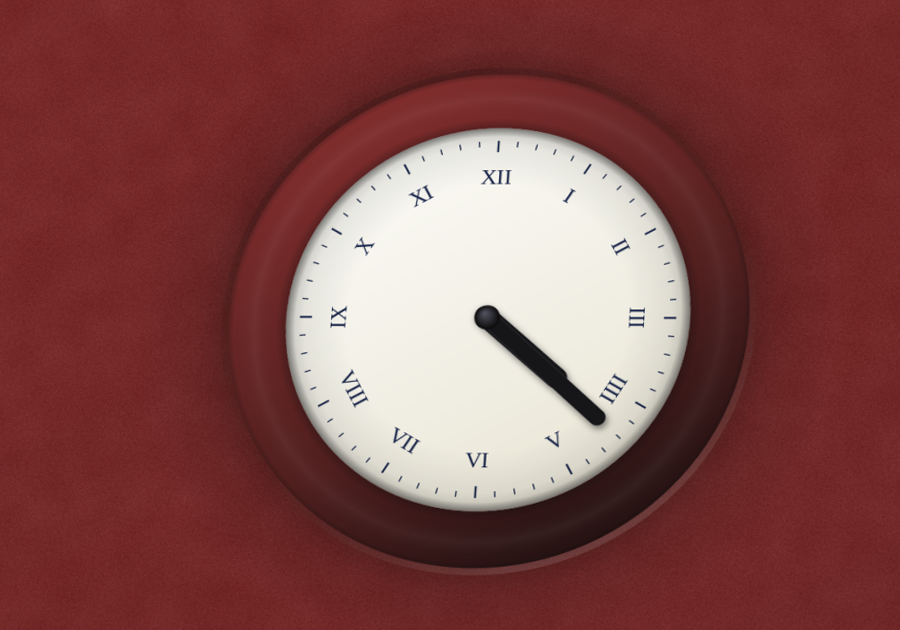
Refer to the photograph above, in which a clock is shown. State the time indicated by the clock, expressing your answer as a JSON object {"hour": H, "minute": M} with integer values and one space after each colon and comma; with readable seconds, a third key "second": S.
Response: {"hour": 4, "minute": 22}
